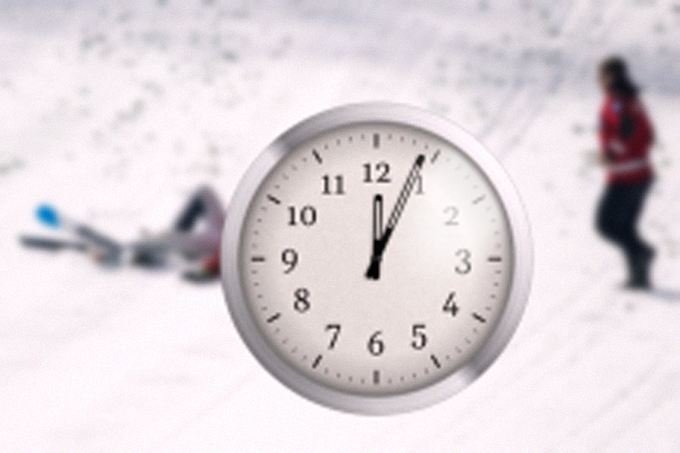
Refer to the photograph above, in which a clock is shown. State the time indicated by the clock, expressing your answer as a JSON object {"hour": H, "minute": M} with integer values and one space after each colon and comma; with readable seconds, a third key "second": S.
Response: {"hour": 12, "minute": 4}
